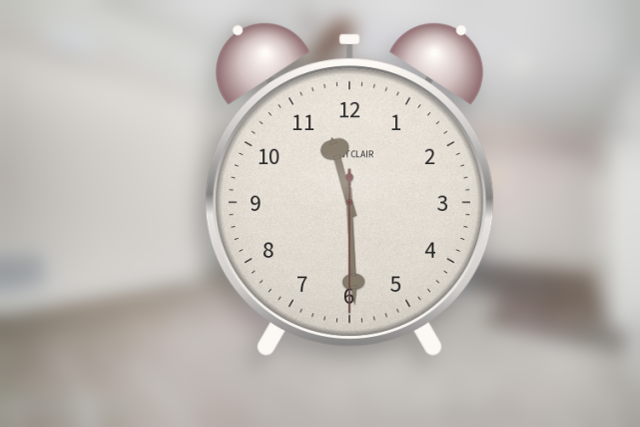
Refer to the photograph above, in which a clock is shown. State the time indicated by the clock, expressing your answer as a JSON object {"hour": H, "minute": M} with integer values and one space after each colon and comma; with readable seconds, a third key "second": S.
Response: {"hour": 11, "minute": 29, "second": 30}
